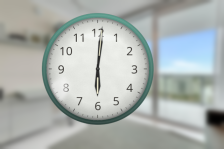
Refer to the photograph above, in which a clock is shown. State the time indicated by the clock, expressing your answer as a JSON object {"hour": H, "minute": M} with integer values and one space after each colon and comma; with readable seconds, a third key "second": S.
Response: {"hour": 6, "minute": 1}
